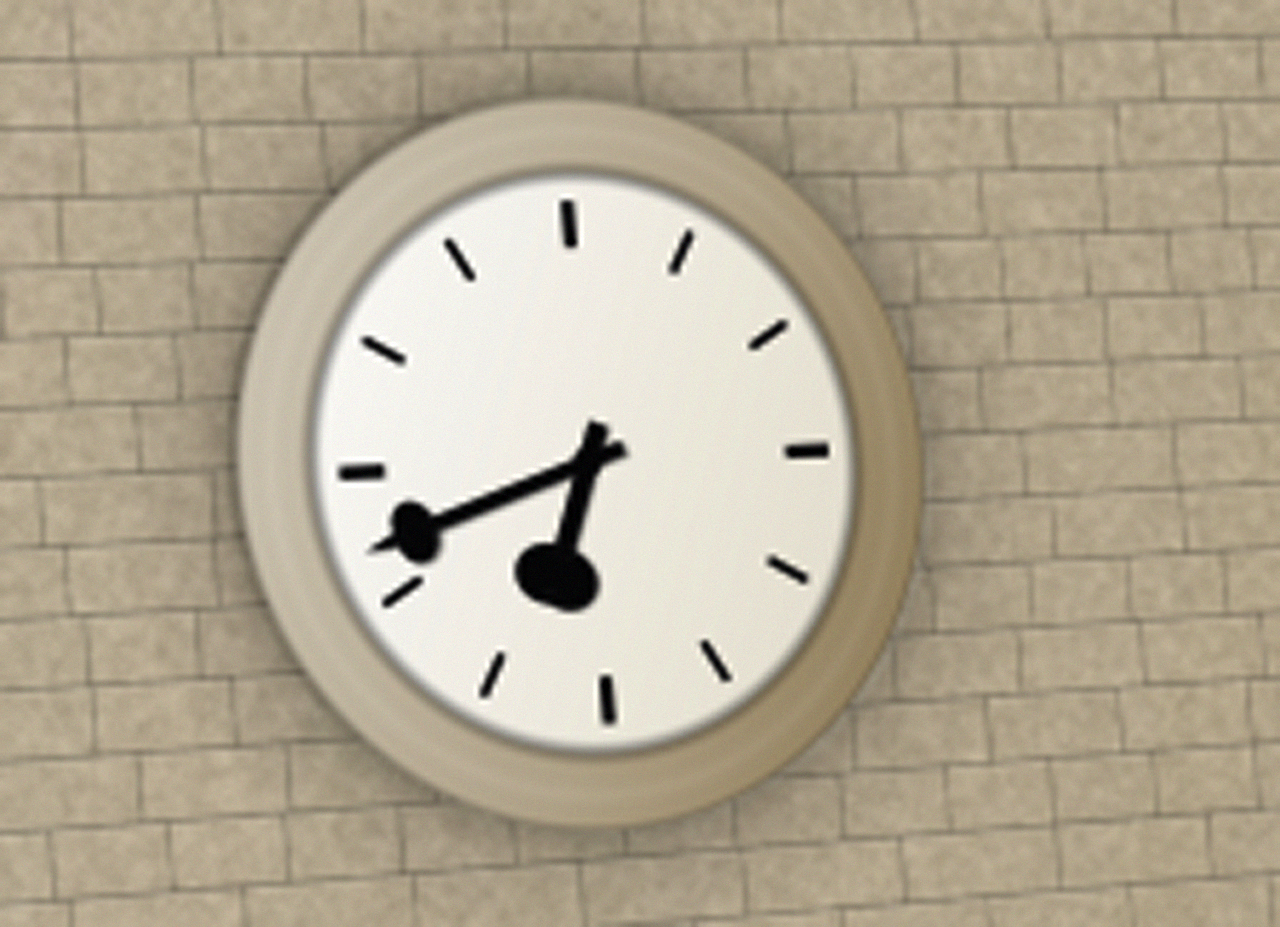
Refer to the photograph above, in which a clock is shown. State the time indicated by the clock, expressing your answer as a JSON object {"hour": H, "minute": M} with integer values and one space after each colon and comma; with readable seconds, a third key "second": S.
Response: {"hour": 6, "minute": 42}
